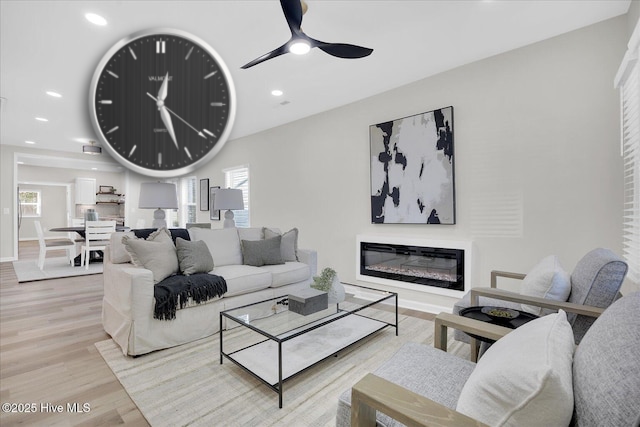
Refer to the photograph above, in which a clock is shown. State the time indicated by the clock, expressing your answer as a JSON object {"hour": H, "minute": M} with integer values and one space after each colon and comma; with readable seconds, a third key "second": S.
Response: {"hour": 12, "minute": 26, "second": 21}
